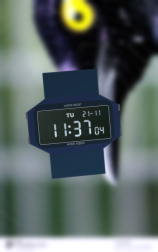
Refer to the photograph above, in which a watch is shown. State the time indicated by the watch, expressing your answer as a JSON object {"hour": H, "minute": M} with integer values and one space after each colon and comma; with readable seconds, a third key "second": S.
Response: {"hour": 11, "minute": 37}
